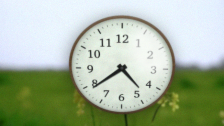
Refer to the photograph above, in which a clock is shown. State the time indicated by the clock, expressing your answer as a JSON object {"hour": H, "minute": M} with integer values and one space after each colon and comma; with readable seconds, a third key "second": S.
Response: {"hour": 4, "minute": 39}
